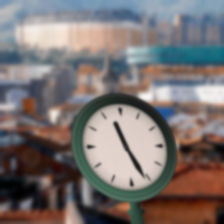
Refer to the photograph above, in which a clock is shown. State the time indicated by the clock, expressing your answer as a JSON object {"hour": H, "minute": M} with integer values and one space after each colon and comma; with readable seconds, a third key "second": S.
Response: {"hour": 11, "minute": 26}
